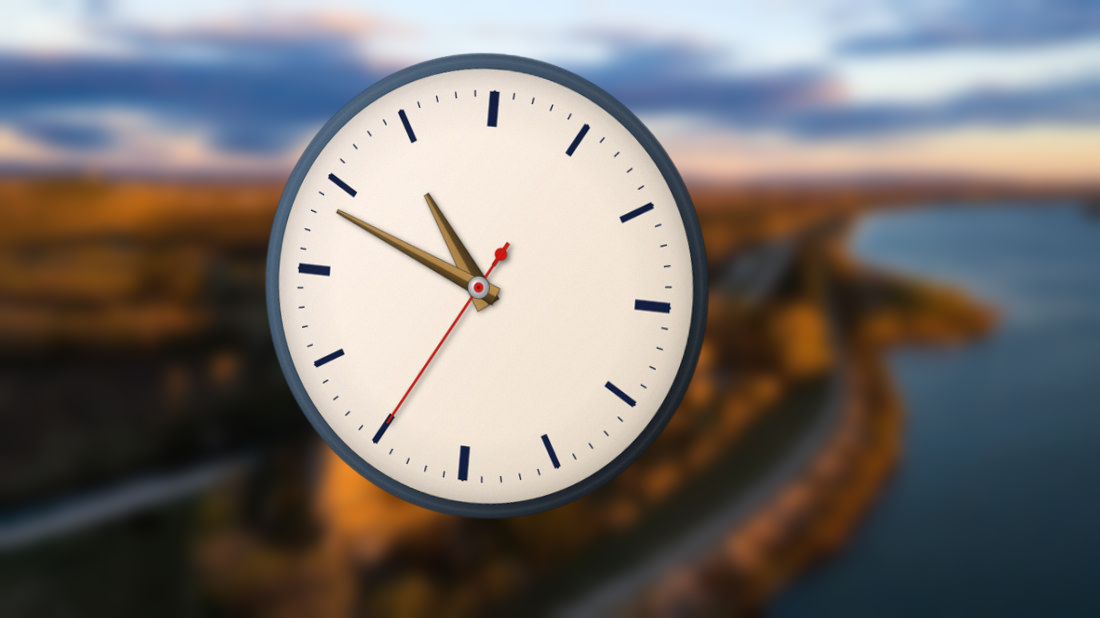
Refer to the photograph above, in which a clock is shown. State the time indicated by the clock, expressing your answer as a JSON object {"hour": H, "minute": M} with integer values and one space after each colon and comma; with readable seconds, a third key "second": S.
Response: {"hour": 10, "minute": 48, "second": 35}
